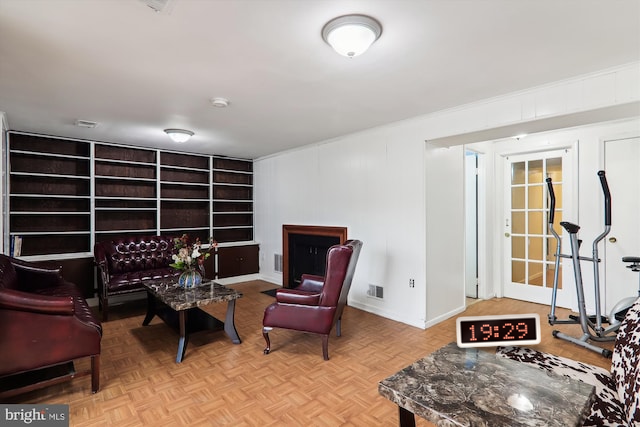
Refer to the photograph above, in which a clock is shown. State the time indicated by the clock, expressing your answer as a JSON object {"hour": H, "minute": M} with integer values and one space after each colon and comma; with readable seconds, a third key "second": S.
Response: {"hour": 19, "minute": 29}
